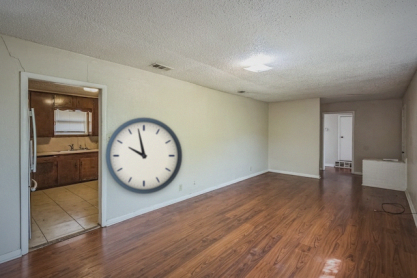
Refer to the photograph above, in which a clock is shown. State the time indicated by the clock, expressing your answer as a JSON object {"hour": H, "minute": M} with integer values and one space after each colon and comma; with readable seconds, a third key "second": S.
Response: {"hour": 9, "minute": 58}
